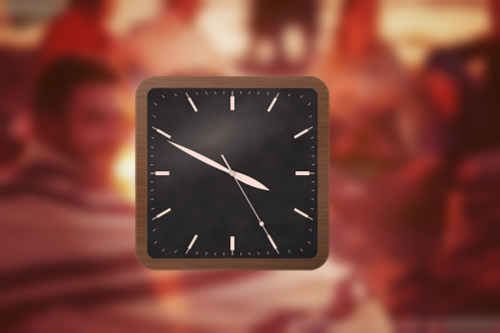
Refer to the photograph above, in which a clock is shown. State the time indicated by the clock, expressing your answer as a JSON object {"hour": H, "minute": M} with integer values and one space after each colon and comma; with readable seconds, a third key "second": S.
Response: {"hour": 3, "minute": 49, "second": 25}
